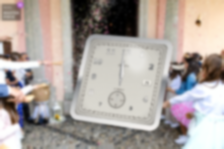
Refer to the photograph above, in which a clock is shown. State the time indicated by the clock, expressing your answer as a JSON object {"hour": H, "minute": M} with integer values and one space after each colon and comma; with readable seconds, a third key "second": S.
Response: {"hour": 11, "minute": 59}
